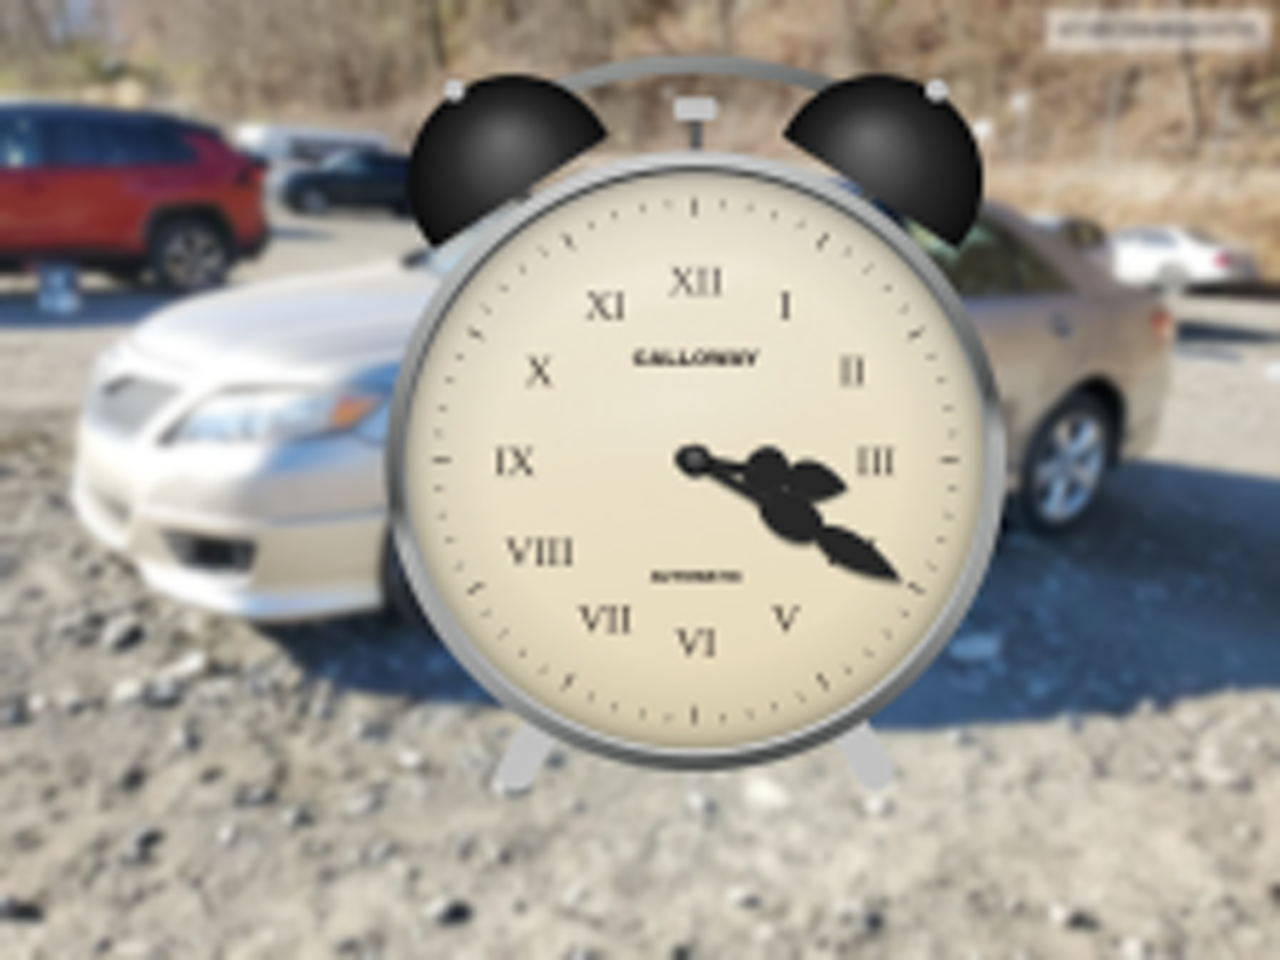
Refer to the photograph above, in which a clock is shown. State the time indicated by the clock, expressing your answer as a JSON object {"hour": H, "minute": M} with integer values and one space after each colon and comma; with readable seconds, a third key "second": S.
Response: {"hour": 3, "minute": 20}
